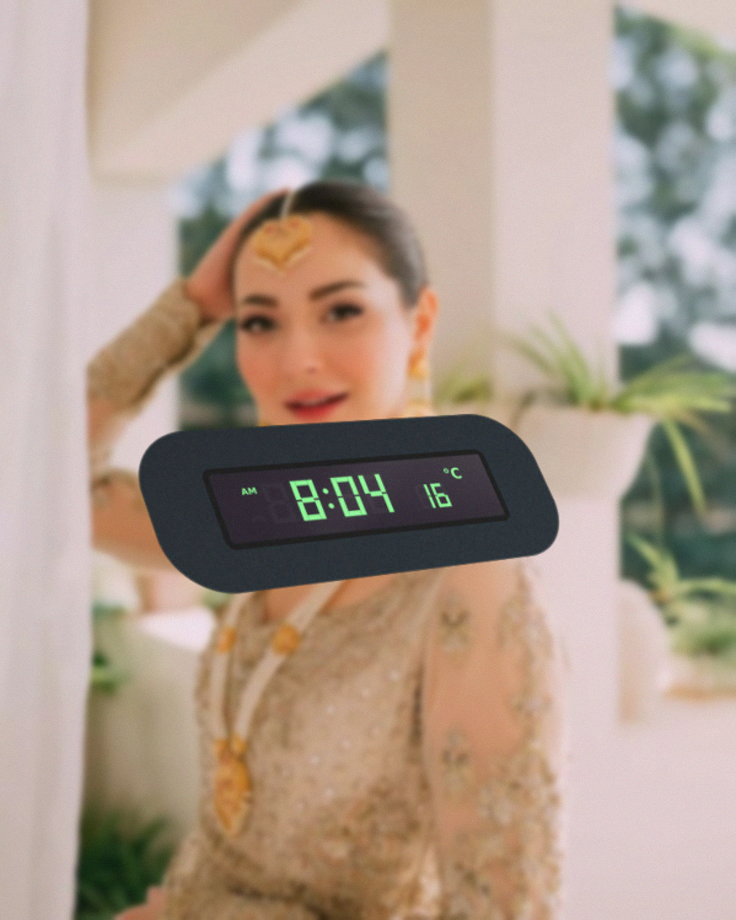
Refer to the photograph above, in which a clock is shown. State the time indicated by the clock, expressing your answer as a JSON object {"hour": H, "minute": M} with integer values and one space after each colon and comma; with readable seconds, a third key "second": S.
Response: {"hour": 8, "minute": 4}
